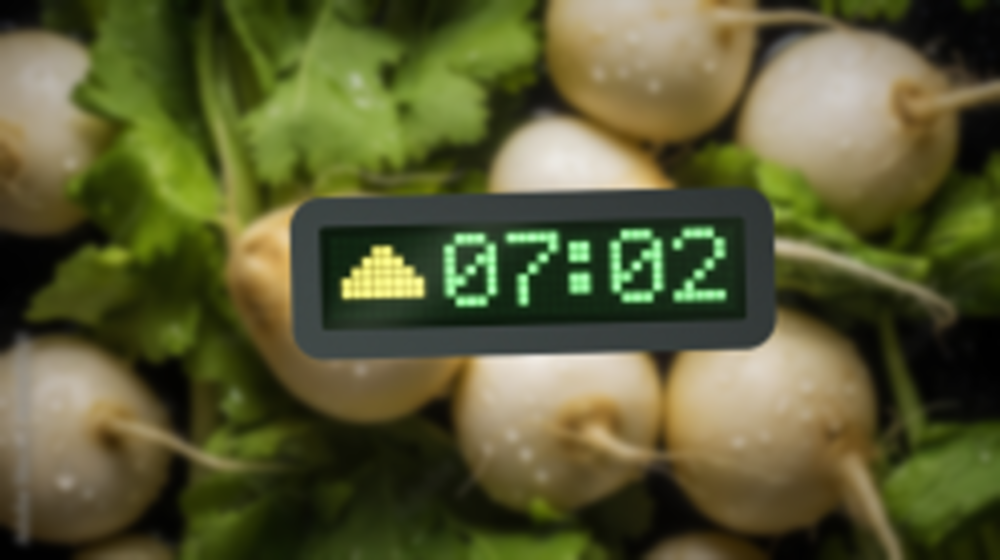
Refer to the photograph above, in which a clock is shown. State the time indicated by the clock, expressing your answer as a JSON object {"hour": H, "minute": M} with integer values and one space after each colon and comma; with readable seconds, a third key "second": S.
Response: {"hour": 7, "minute": 2}
